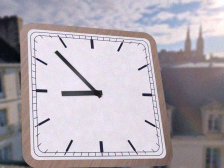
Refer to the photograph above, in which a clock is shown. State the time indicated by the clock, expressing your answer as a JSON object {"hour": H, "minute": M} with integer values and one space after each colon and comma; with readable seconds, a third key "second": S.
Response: {"hour": 8, "minute": 53}
